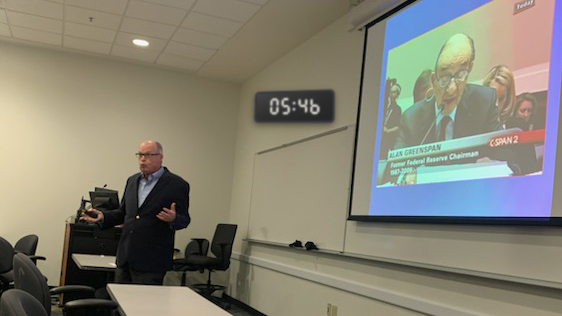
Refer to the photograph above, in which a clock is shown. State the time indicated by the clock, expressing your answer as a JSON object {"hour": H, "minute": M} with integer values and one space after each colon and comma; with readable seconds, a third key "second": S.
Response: {"hour": 5, "minute": 46}
